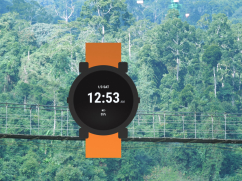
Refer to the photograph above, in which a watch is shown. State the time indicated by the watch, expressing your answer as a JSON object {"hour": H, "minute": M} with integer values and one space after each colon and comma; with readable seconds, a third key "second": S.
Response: {"hour": 12, "minute": 53}
